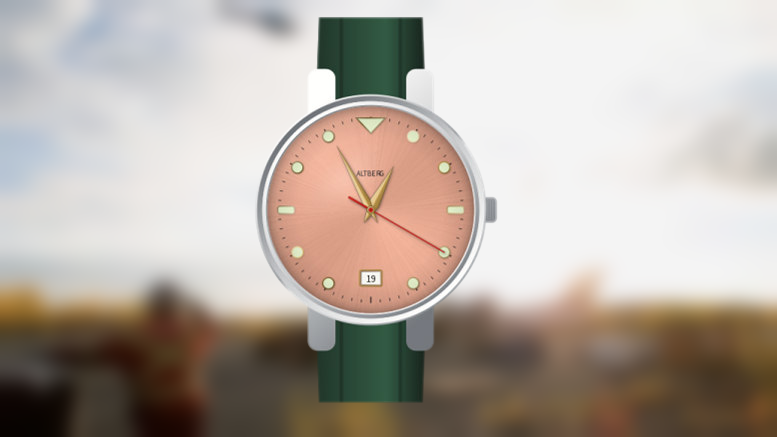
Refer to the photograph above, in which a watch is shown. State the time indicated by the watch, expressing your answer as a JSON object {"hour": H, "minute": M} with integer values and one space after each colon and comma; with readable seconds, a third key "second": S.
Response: {"hour": 12, "minute": 55, "second": 20}
